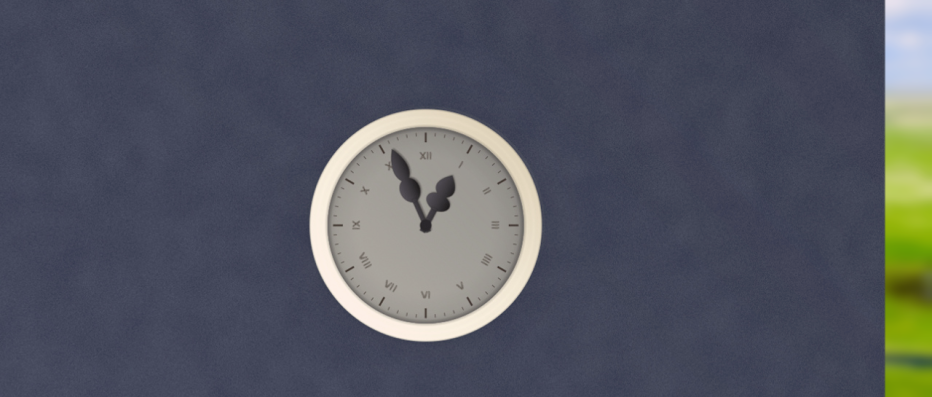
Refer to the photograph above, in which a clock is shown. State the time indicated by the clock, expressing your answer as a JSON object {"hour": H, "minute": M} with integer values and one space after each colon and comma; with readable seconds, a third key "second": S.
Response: {"hour": 12, "minute": 56}
